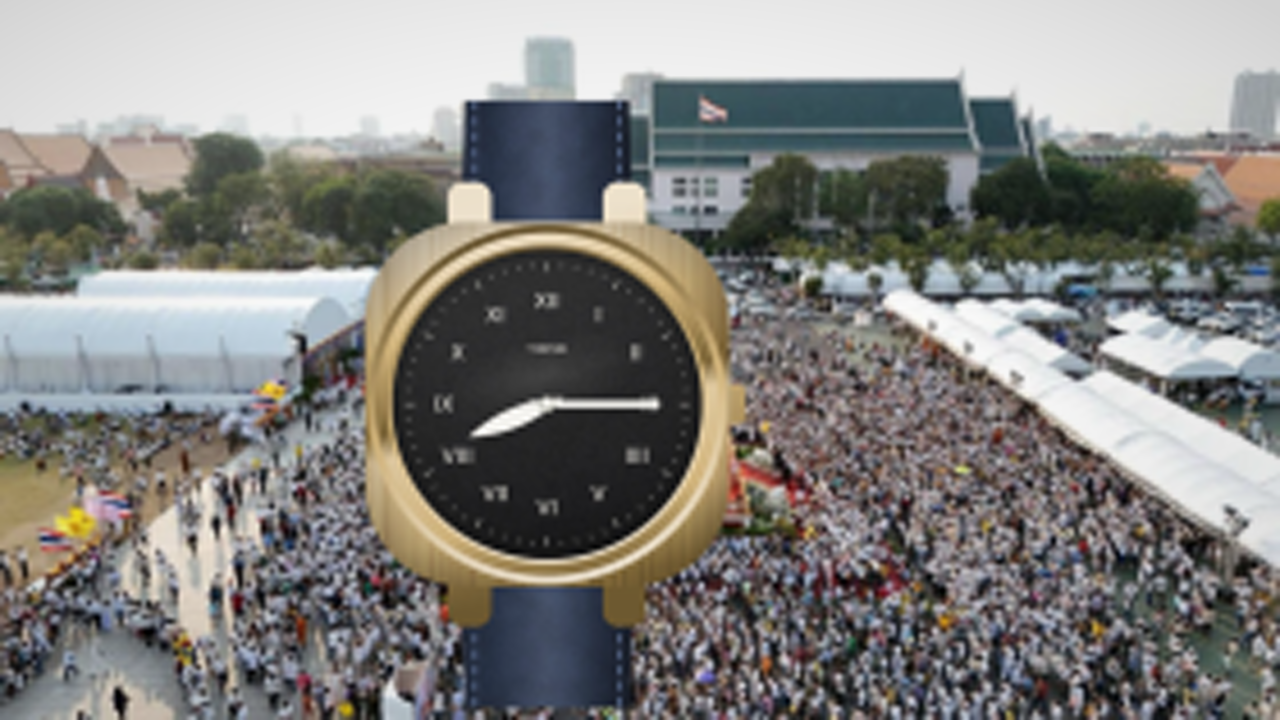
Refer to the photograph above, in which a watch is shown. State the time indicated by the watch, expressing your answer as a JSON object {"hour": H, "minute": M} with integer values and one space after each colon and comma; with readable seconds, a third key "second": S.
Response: {"hour": 8, "minute": 15}
